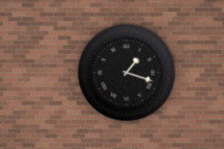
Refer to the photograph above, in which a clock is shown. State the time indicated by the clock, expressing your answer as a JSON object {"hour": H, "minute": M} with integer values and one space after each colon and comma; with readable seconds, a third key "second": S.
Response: {"hour": 1, "minute": 18}
